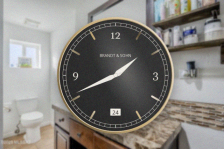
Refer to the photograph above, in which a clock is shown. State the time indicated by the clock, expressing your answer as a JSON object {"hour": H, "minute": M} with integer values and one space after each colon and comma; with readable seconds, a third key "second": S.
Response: {"hour": 1, "minute": 41}
